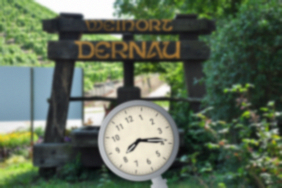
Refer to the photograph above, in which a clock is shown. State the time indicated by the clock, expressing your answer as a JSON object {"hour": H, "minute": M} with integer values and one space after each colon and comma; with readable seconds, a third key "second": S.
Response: {"hour": 8, "minute": 19}
